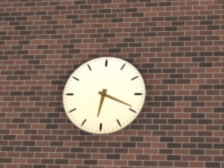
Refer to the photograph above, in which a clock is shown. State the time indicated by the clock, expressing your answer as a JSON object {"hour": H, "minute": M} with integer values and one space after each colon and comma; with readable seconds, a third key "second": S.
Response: {"hour": 6, "minute": 19}
